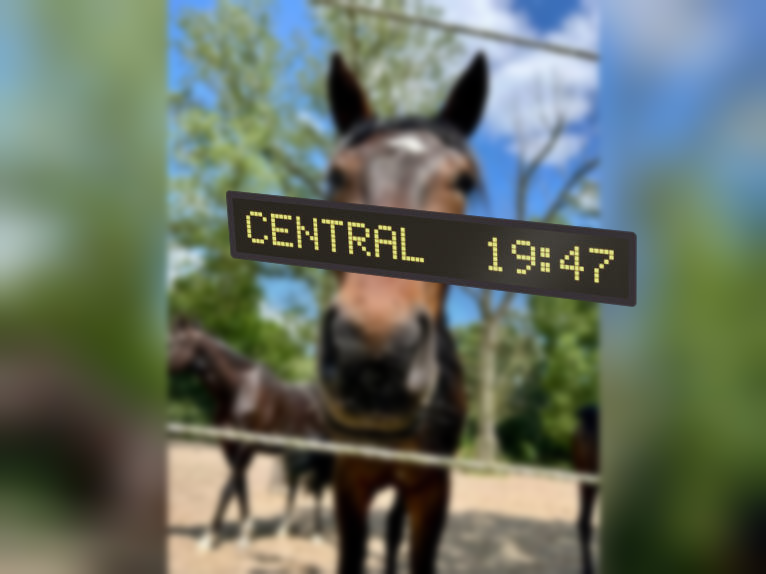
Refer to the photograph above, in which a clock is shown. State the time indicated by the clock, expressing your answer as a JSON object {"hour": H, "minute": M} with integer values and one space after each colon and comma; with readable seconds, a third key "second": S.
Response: {"hour": 19, "minute": 47}
